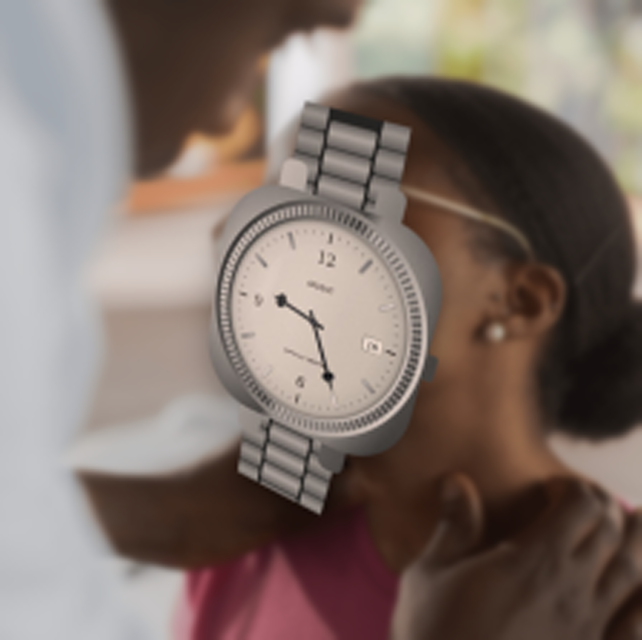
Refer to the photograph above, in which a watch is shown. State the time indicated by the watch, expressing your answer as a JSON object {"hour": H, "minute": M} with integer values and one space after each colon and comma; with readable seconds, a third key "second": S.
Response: {"hour": 9, "minute": 25}
